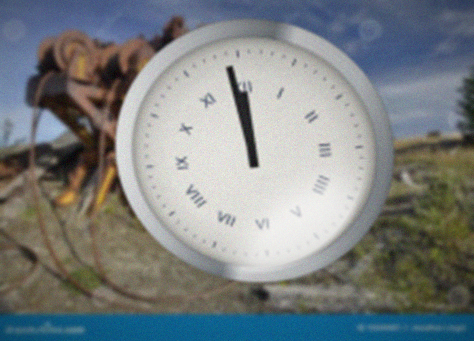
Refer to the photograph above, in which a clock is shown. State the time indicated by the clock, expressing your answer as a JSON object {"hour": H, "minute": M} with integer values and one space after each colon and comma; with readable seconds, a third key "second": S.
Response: {"hour": 11, "minute": 59}
